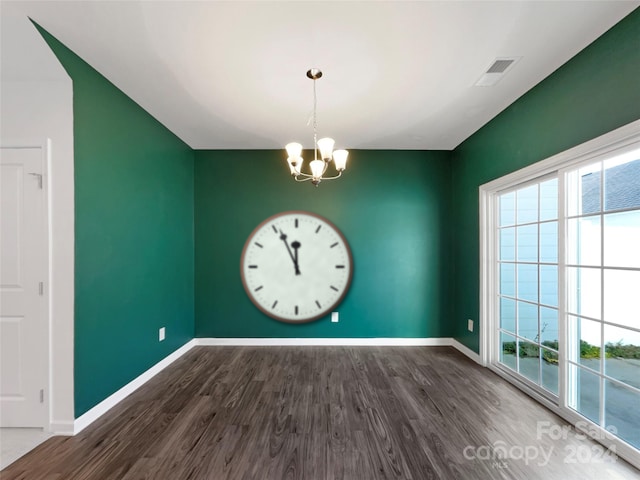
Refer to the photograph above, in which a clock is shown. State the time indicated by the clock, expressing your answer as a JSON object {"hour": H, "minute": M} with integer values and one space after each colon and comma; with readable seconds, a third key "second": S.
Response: {"hour": 11, "minute": 56}
